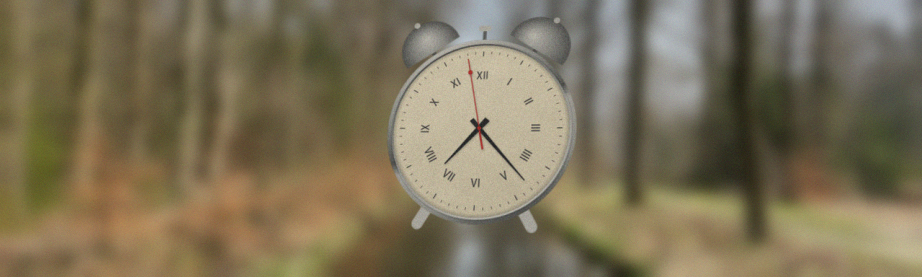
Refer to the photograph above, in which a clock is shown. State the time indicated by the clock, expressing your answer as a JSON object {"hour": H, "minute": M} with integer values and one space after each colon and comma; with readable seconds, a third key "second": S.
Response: {"hour": 7, "minute": 22, "second": 58}
